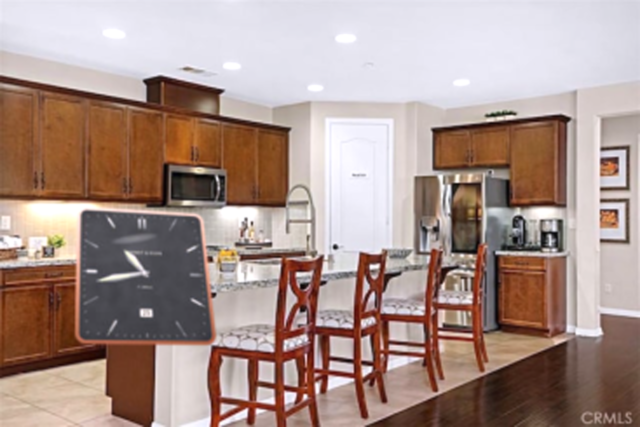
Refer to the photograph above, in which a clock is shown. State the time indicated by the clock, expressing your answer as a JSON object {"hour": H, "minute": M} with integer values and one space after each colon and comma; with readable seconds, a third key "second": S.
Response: {"hour": 10, "minute": 43}
